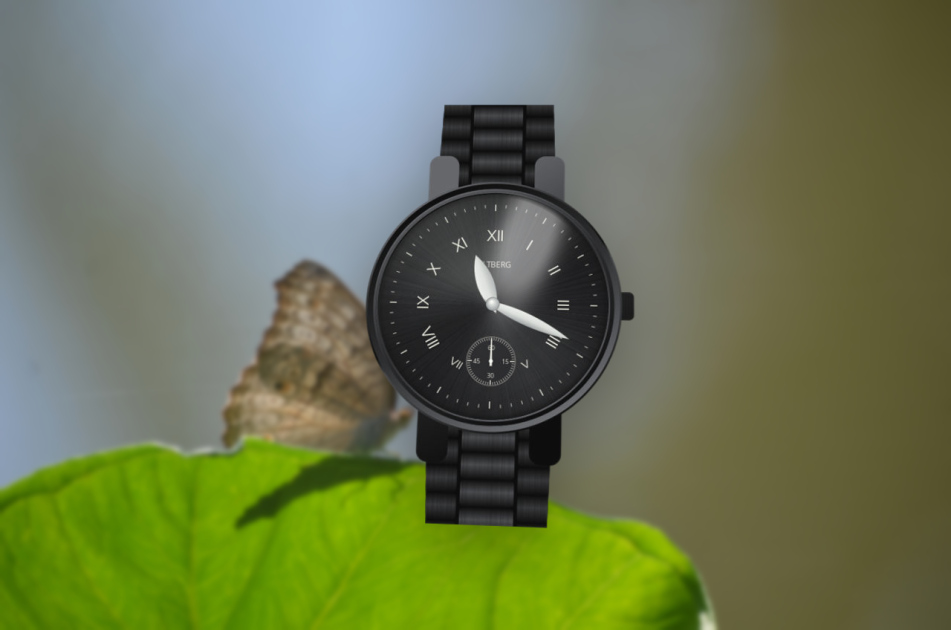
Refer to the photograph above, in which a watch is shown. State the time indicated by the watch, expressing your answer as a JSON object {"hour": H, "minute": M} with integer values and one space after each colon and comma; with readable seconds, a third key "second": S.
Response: {"hour": 11, "minute": 19}
